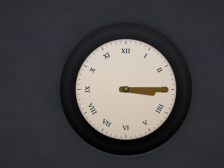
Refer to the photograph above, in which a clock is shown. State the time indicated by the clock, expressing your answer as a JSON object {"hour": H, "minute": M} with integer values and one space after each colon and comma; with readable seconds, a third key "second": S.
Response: {"hour": 3, "minute": 15}
